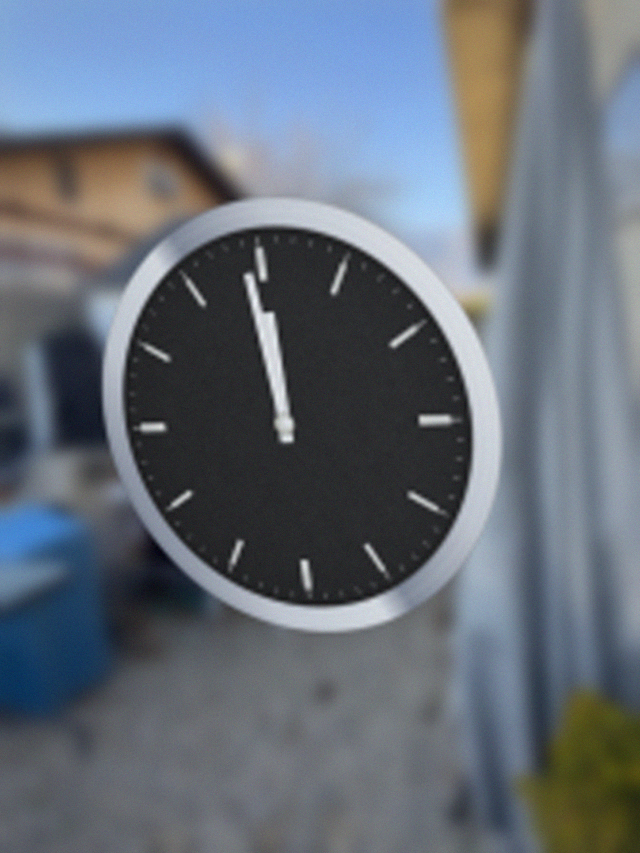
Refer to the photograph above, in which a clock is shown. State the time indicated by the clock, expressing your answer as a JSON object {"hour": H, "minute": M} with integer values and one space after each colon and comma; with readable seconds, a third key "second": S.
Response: {"hour": 11, "minute": 59}
